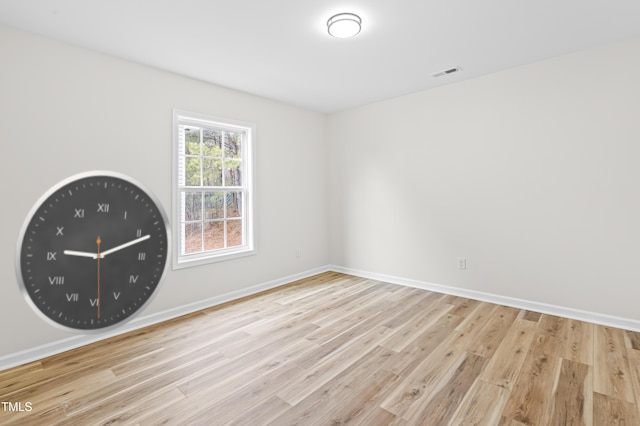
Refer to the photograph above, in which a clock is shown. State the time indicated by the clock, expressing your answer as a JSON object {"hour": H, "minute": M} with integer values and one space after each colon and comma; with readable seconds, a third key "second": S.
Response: {"hour": 9, "minute": 11, "second": 29}
